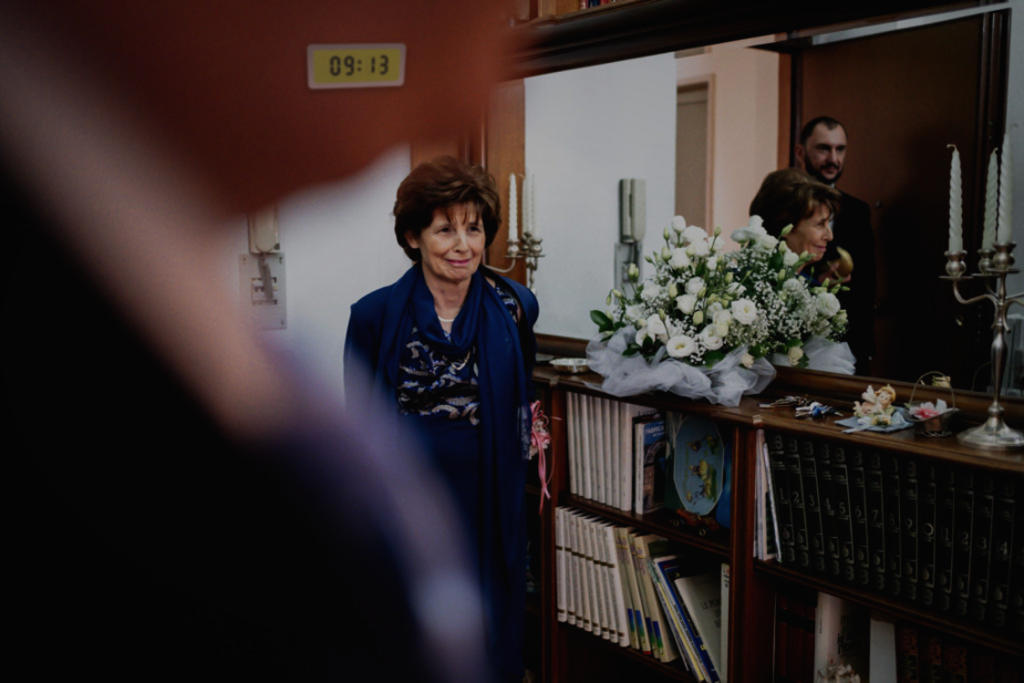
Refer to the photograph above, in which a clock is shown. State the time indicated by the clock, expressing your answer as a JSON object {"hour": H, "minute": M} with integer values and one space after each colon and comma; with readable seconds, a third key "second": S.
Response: {"hour": 9, "minute": 13}
